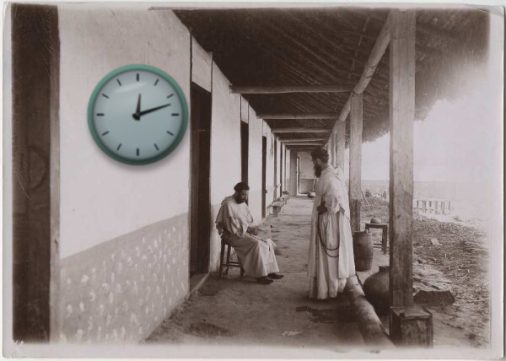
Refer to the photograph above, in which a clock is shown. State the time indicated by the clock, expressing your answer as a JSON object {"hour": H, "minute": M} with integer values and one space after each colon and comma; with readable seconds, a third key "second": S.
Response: {"hour": 12, "minute": 12}
